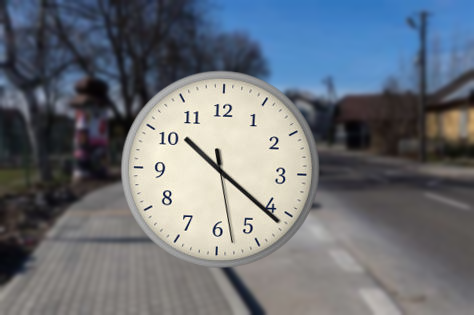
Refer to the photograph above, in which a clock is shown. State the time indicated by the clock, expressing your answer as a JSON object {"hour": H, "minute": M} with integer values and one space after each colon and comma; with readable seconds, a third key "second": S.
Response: {"hour": 10, "minute": 21, "second": 28}
